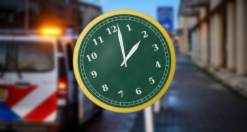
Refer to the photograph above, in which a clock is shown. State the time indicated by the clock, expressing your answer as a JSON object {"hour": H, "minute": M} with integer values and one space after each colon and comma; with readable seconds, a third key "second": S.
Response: {"hour": 2, "minute": 2}
